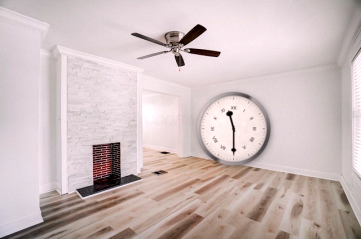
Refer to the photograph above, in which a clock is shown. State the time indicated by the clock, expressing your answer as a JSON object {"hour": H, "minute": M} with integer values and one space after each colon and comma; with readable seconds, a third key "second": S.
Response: {"hour": 11, "minute": 30}
